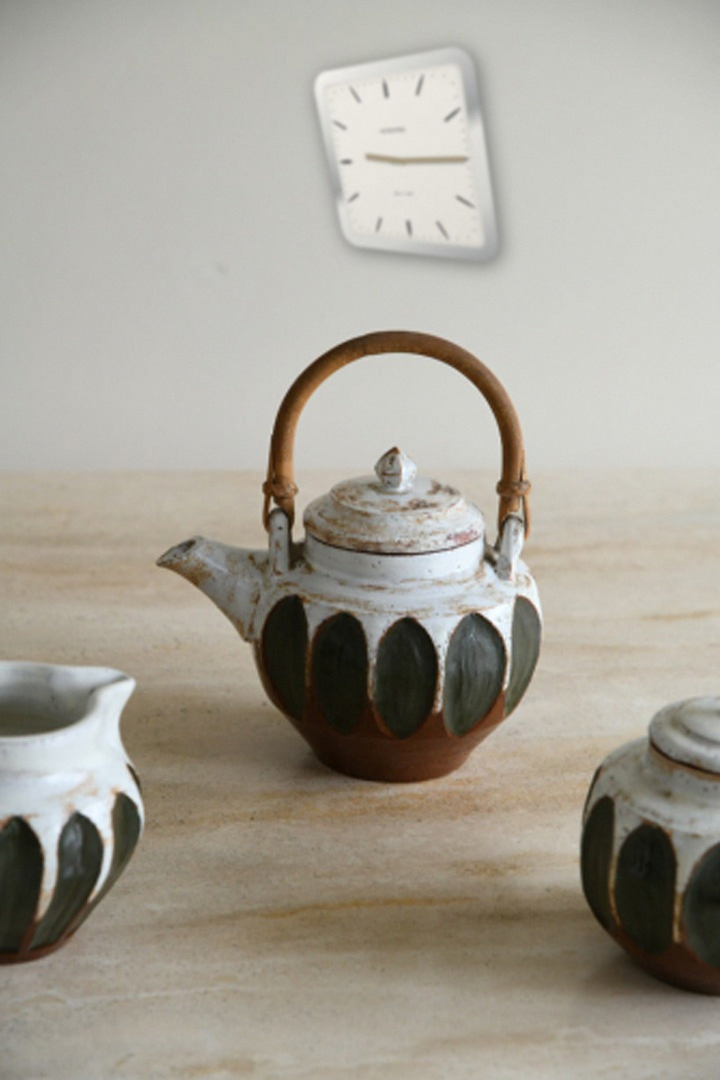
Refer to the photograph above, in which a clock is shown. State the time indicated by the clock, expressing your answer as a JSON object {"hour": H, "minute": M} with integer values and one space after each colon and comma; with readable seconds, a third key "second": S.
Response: {"hour": 9, "minute": 15}
